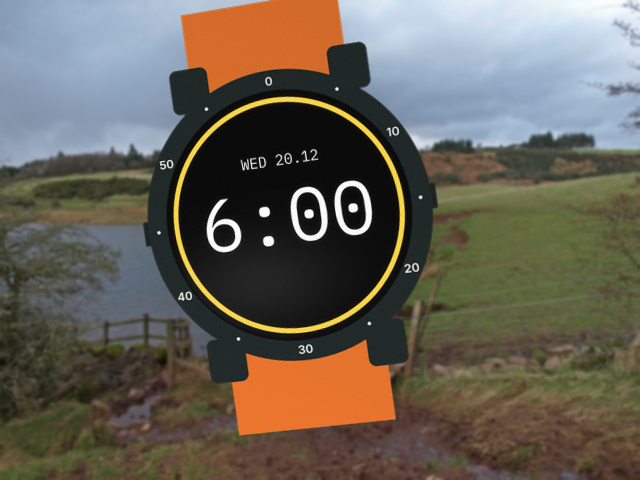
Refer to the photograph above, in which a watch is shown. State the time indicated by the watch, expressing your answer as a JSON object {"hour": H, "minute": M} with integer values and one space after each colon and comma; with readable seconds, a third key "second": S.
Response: {"hour": 6, "minute": 0}
